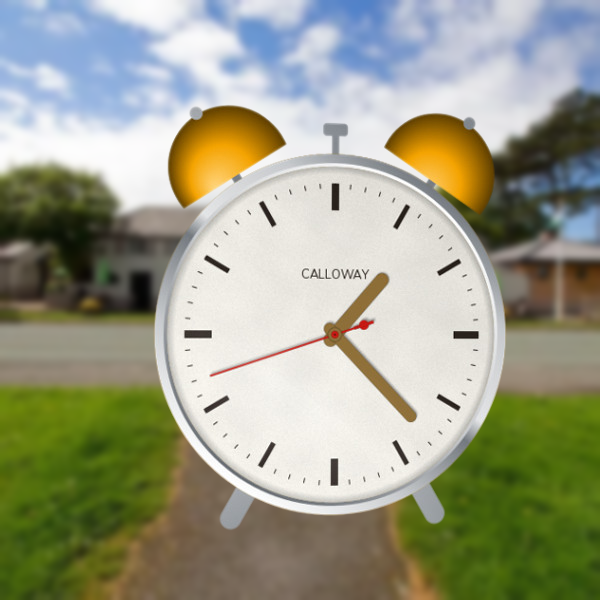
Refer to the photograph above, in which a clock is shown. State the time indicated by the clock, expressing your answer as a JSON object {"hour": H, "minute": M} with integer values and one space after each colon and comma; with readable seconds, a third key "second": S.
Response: {"hour": 1, "minute": 22, "second": 42}
